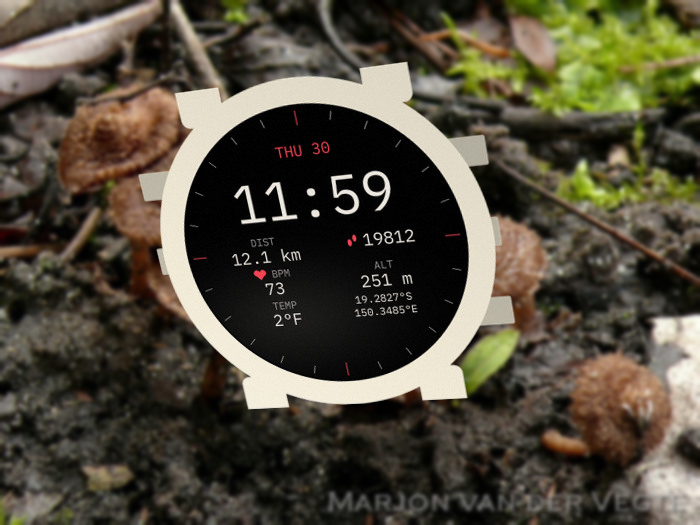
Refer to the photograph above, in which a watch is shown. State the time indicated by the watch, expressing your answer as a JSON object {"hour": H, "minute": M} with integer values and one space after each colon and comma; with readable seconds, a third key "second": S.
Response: {"hour": 11, "minute": 59}
